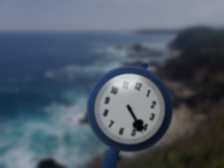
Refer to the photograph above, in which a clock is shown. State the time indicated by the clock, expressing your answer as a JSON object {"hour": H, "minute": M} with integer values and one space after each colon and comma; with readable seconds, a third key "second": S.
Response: {"hour": 4, "minute": 22}
